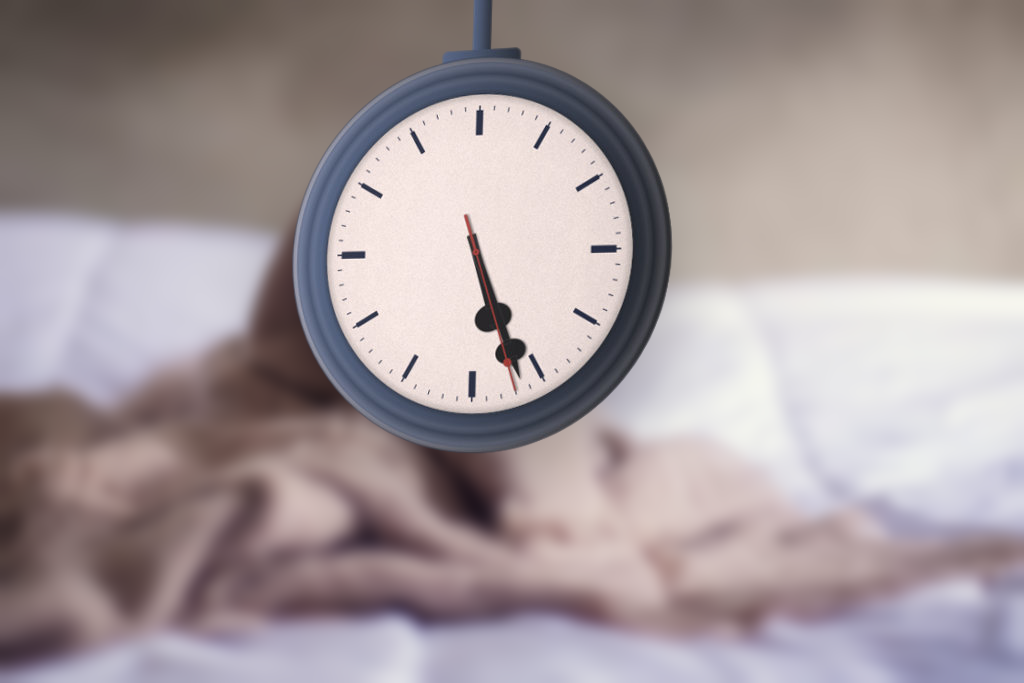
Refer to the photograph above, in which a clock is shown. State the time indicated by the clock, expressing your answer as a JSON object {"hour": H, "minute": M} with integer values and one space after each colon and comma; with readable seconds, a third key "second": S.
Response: {"hour": 5, "minute": 26, "second": 27}
